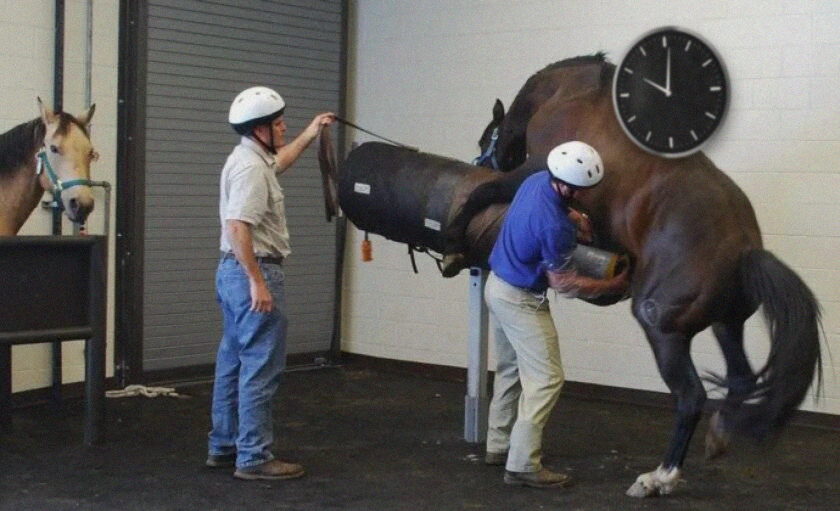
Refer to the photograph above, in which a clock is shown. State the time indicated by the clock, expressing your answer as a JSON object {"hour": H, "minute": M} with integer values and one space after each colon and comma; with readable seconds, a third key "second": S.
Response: {"hour": 10, "minute": 1}
